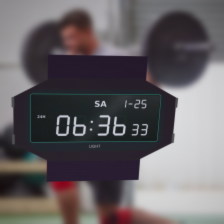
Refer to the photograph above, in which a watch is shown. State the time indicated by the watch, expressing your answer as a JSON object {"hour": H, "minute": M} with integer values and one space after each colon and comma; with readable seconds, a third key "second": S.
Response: {"hour": 6, "minute": 36, "second": 33}
